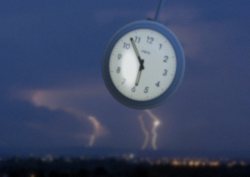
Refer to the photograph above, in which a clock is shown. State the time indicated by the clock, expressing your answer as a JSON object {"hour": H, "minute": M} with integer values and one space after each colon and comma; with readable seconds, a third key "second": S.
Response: {"hour": 5, "minute": 53}
